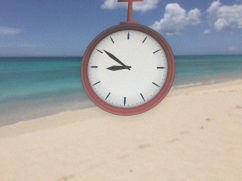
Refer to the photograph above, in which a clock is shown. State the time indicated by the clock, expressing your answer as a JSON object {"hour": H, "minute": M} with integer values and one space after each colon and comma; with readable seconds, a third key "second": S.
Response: {"hour": 8, "minute": 51}
